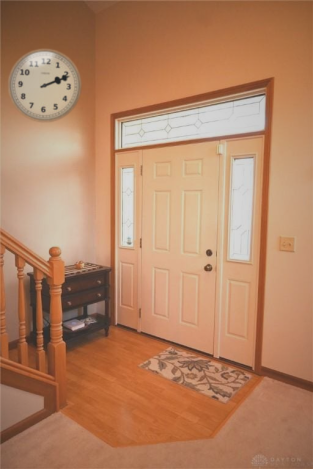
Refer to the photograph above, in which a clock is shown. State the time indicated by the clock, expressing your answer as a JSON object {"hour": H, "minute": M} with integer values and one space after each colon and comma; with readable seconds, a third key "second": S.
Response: {"hour": 2, "minute": 11}
